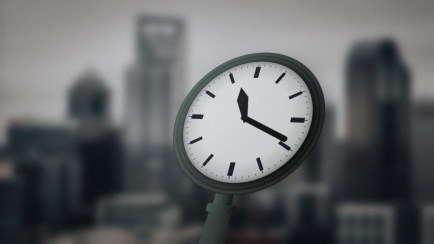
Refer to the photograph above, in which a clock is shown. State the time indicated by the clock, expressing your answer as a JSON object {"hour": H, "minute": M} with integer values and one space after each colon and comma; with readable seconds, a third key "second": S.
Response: {"hour": 11, "minute": 19}
